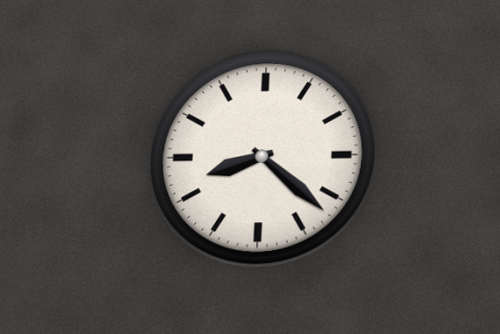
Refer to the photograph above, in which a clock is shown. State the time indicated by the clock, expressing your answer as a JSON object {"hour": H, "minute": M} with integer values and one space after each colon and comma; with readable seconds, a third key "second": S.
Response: {"hour": 8, "minute": 22}
